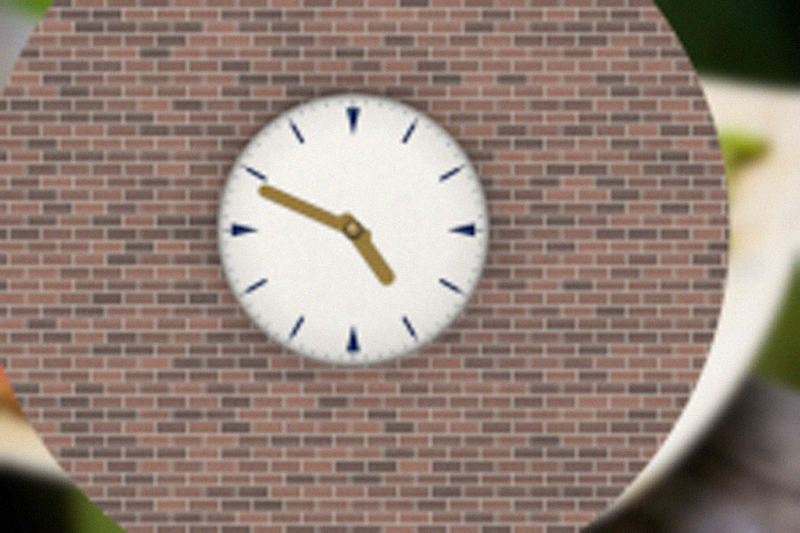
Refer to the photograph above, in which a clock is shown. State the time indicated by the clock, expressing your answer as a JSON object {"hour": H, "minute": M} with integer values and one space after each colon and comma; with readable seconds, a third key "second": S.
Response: {"hour": 4, "minute": 49}
